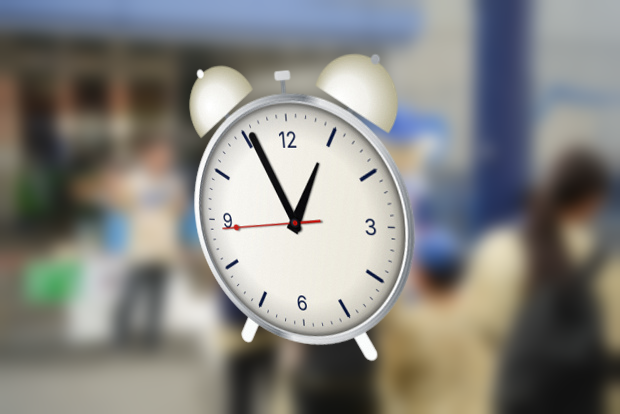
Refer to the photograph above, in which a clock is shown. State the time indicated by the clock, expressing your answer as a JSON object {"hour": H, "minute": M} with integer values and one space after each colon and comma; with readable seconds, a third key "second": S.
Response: {"hour": 12, "minute": 55, "second": 44}
